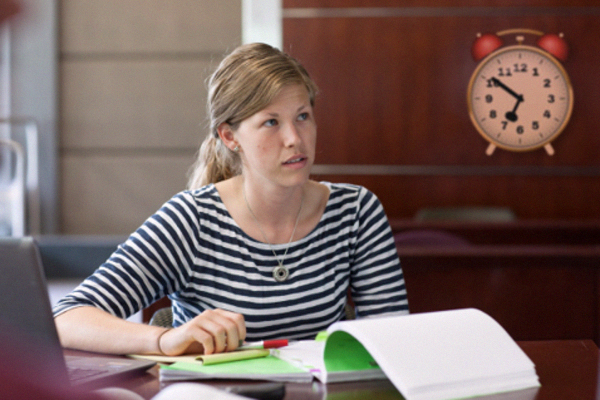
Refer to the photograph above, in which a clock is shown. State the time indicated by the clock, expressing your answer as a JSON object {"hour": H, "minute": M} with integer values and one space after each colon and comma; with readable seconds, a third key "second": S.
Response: {"hour": 6, "minute": 51}
